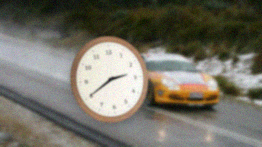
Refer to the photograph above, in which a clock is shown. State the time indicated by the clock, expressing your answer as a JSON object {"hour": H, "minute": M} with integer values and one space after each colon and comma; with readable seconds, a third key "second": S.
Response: {"hour": 2, "minute": 40}
